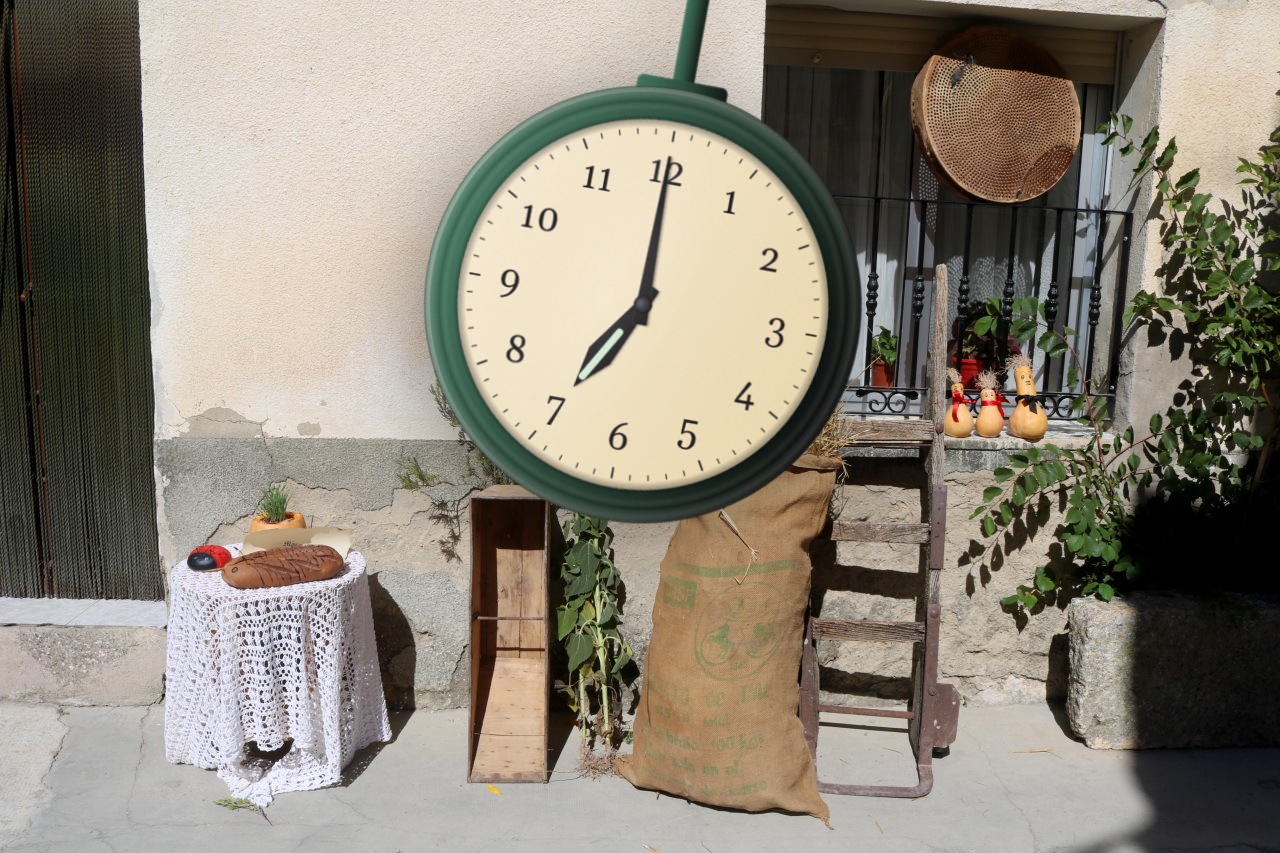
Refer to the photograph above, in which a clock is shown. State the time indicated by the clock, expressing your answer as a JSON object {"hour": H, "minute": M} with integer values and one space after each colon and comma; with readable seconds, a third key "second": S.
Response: {"hour": 7, "minute": 0}
